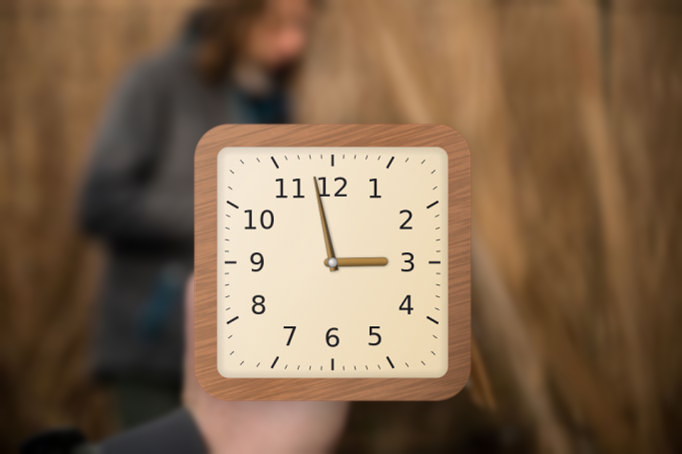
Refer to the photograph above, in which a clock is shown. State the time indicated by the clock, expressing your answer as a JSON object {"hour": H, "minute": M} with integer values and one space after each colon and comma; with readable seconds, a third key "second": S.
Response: {"hour": 2, "minute": 58}
